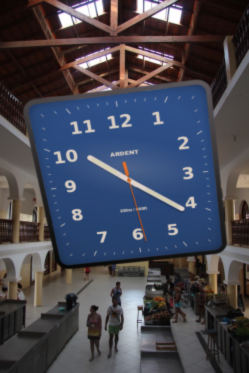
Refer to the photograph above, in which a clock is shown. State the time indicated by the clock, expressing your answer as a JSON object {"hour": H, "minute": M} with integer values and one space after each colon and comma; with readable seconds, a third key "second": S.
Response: {"hour": 10, "minute": 21, "second": 29}
